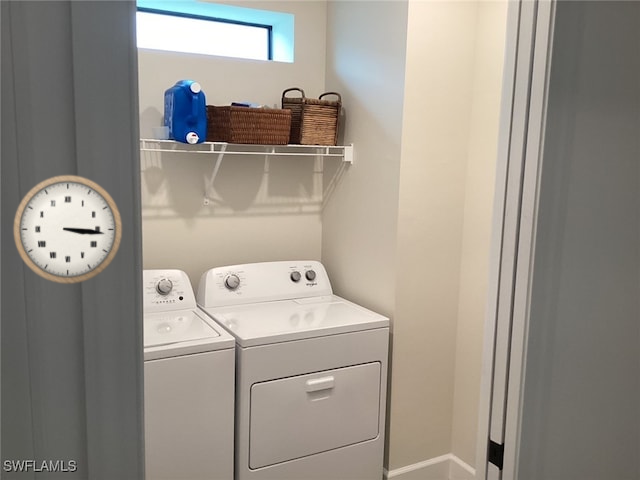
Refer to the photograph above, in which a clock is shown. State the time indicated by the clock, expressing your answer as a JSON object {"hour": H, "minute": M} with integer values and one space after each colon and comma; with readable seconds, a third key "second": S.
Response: {"hour": 3, "minute": 16}
